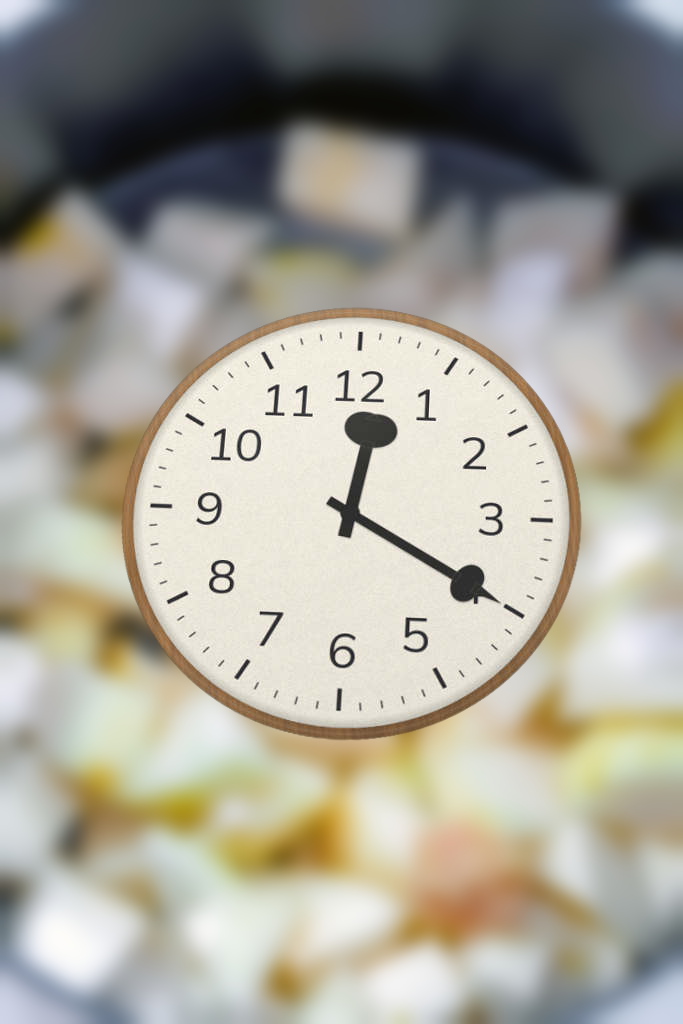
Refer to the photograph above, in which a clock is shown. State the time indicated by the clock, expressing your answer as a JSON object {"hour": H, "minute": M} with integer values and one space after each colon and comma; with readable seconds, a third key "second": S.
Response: {"hour": 12, "minute": 20}
